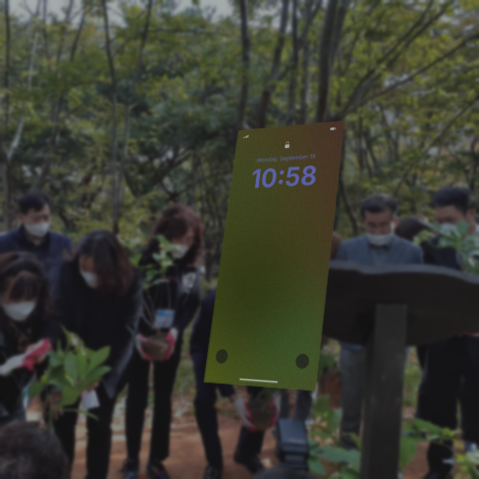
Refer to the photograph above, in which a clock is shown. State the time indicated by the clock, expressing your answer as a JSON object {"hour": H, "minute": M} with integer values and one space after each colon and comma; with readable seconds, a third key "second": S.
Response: {"hour": 10, "minute": 58}
